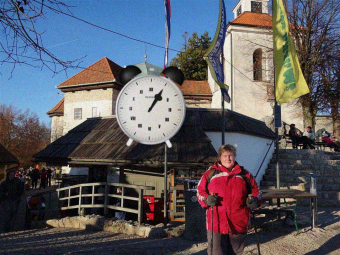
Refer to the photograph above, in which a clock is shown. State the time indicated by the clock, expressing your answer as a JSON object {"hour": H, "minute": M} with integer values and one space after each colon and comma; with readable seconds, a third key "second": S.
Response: {"hour": 1, "minute": 5}
